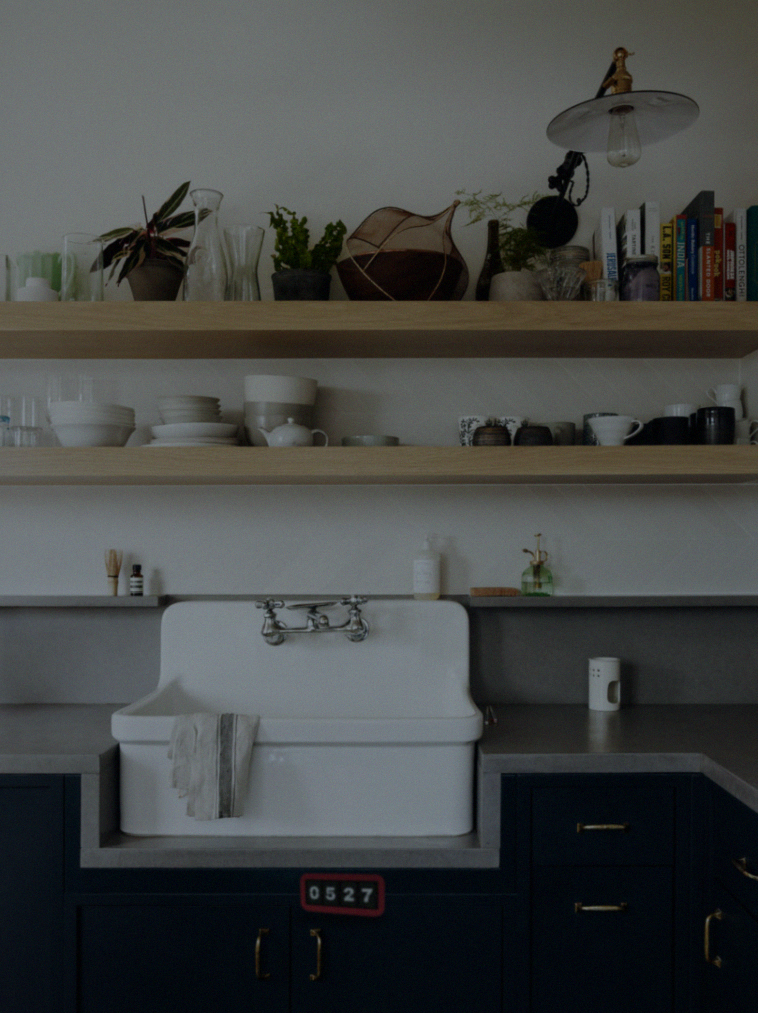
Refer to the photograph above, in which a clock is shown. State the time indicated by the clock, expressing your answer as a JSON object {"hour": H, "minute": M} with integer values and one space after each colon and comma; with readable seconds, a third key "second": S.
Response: {"hour": 5, "minute": 27}
